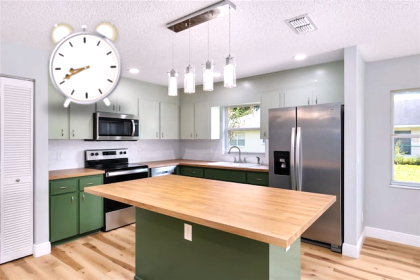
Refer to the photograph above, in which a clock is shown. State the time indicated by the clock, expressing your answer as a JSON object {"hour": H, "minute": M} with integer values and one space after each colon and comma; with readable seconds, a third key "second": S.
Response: {"hour": 8, "minute": 41}
